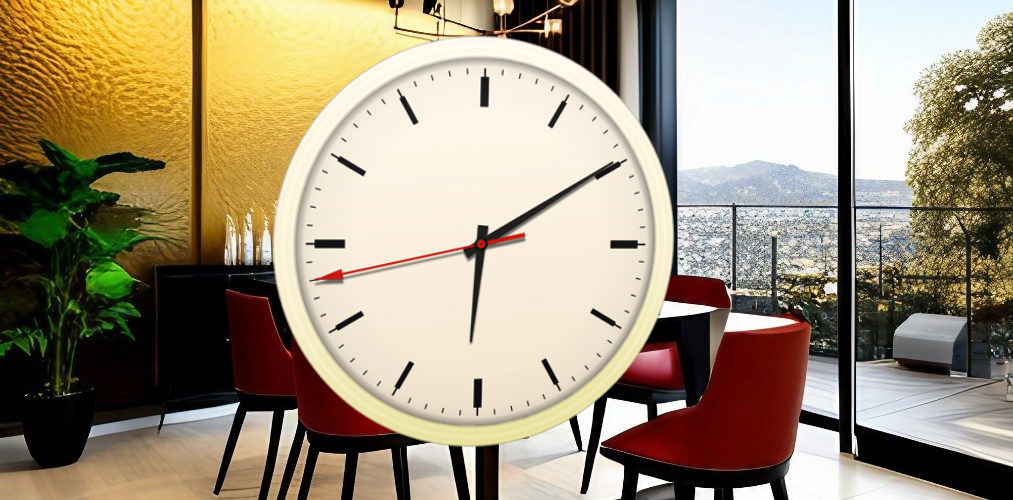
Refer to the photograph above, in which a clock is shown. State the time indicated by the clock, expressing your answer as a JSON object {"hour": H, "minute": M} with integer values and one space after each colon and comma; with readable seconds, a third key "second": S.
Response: {"hour": 6, "minute": 9, "second": 43}
